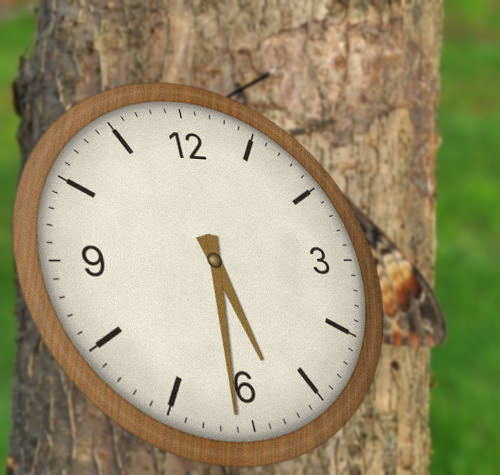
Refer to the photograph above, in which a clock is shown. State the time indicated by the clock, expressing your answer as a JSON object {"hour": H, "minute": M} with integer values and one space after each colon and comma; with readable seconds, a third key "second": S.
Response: {"hour": 5, "minute": 31}
